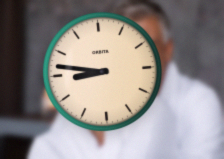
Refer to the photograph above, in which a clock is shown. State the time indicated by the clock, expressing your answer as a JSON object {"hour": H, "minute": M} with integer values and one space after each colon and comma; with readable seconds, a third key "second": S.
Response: {"hour": 8, "minute": 47}
